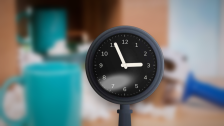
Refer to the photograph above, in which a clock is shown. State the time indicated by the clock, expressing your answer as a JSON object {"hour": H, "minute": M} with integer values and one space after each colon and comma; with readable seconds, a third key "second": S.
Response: {"hour": 2, "minute": 56}
